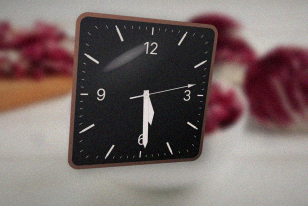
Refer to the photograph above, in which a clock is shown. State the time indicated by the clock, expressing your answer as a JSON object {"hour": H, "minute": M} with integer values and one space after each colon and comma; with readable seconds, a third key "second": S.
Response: {"hour": 5, "minute": 29, "second": 13}
